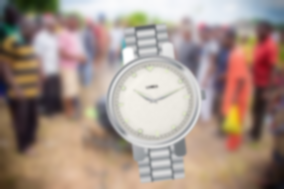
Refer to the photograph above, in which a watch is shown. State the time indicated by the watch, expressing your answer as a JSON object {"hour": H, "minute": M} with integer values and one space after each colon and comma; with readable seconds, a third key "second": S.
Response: {"hour": 10, "minute": 12}
